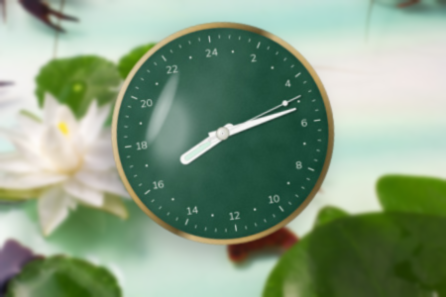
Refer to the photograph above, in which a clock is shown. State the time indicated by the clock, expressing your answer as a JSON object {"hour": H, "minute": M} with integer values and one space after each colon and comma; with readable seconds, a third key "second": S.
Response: {"hour": 16, "minute": 13, "second": 12}
